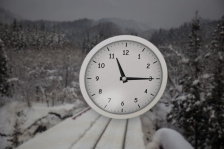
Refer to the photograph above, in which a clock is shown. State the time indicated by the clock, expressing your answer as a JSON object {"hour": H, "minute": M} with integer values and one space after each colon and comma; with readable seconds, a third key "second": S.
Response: {"hour": 11, "minute": 15}
